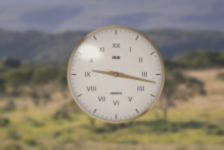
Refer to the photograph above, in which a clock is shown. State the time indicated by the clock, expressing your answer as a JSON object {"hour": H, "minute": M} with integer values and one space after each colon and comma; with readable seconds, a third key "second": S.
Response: {"hour": 9, "minute": 17}
